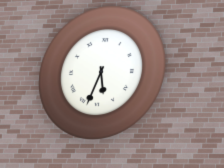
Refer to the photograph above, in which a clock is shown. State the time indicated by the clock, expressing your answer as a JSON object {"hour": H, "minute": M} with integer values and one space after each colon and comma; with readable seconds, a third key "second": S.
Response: {"hour": 5, "minute": 33}
